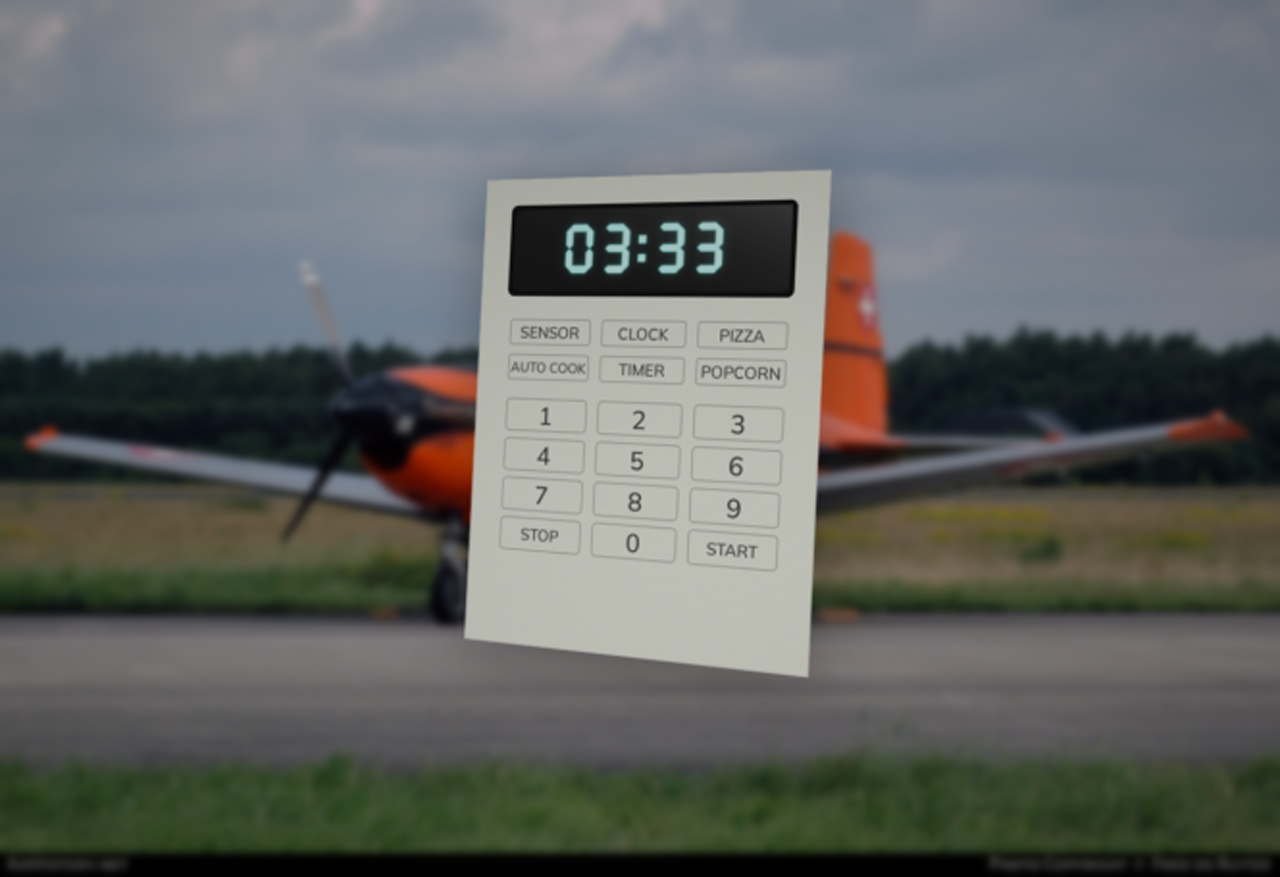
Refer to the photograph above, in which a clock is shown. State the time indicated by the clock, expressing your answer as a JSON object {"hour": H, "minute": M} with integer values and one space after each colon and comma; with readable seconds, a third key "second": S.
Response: {"hour": 3, "minute": 33}
